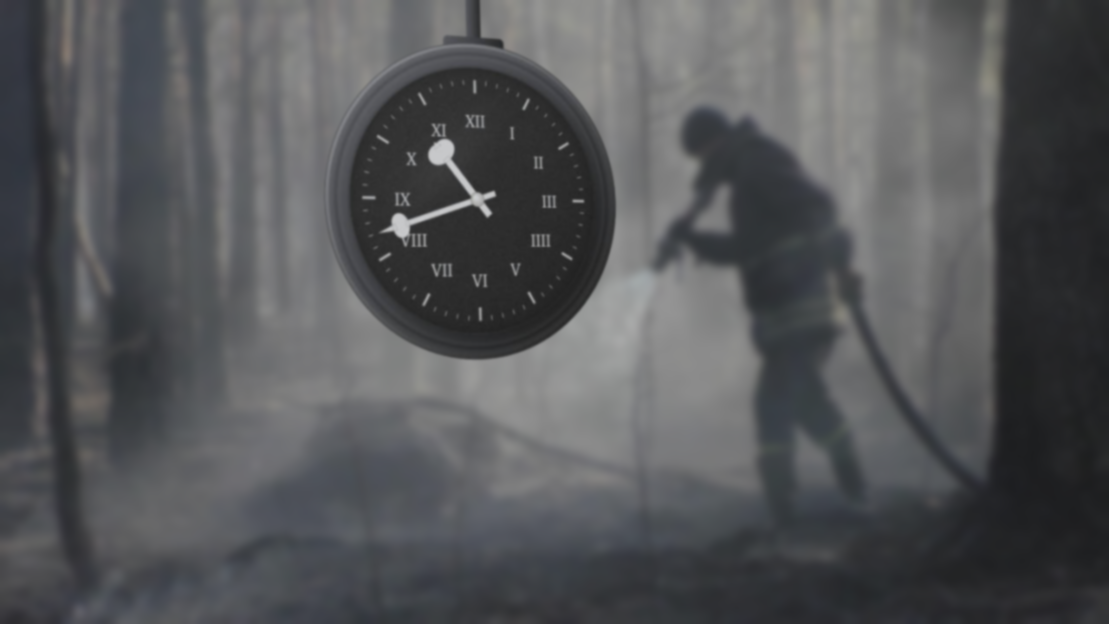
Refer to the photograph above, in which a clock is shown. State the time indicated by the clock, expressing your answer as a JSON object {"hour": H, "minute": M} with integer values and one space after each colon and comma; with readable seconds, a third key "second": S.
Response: {"hour": 10, "minute": 42}
